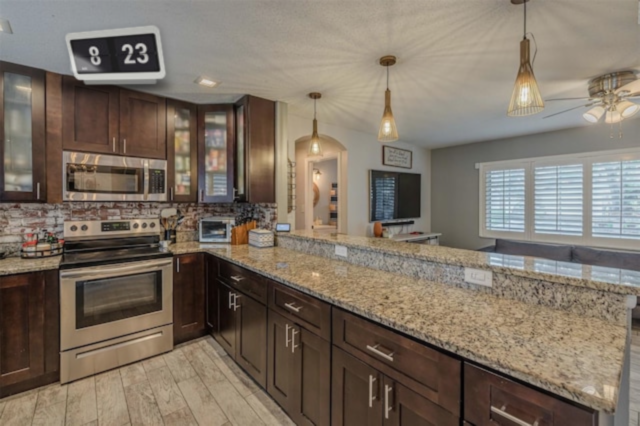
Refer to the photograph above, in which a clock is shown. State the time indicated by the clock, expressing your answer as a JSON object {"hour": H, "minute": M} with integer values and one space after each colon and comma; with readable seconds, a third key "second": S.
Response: {"hour": 8, "minute": 23}
